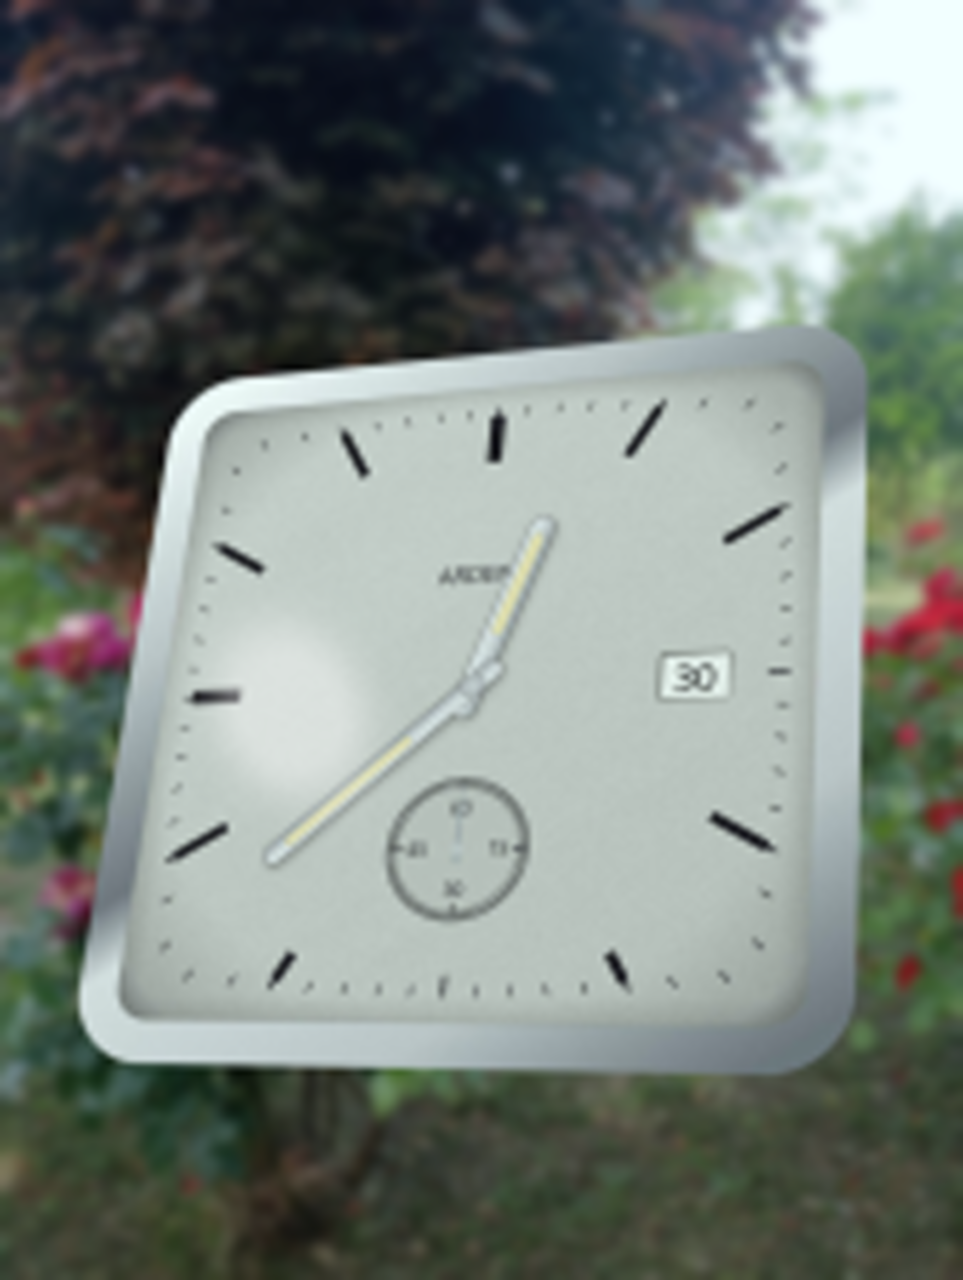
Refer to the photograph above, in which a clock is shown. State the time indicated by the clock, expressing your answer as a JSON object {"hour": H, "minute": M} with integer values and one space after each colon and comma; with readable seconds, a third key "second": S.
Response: {"hour": 12, "minute": 38}
